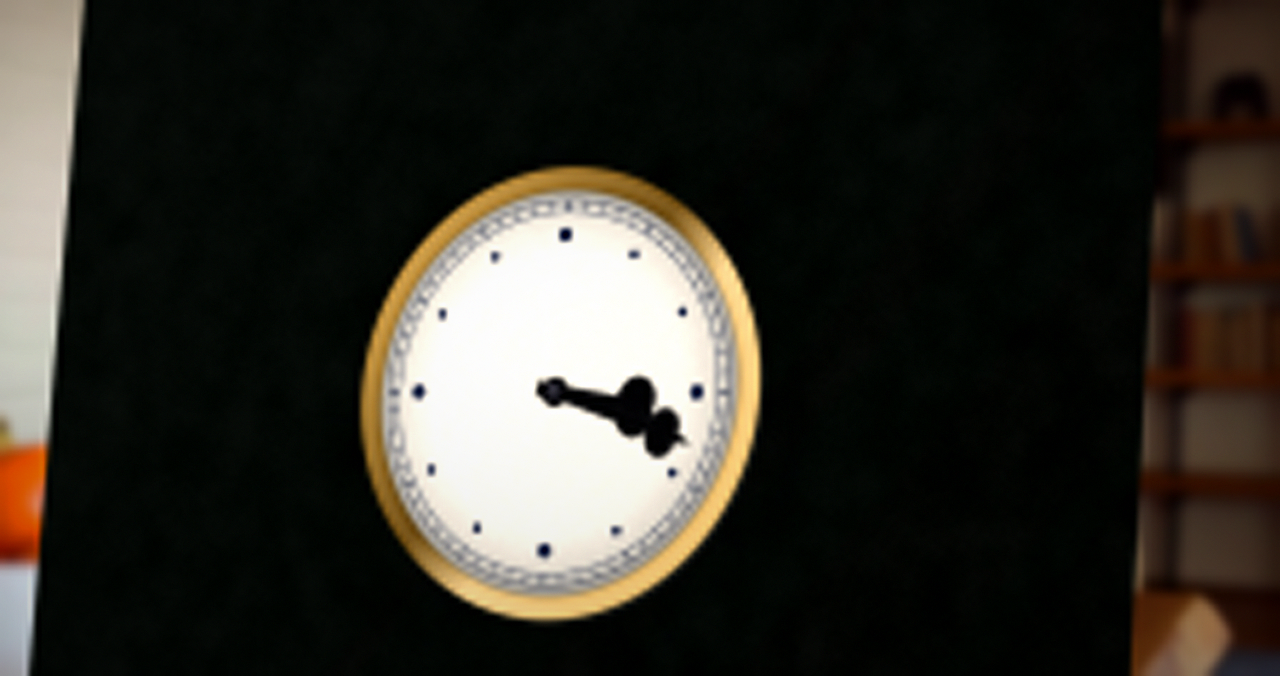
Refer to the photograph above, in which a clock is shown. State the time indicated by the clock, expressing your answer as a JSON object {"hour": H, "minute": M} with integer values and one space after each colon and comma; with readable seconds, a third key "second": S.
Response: {"hour": 3, "minute": 18}
